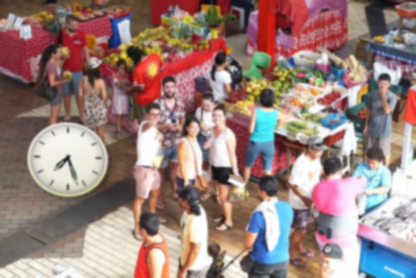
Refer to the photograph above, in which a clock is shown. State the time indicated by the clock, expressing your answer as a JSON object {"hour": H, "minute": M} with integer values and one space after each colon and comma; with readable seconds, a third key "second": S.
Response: {"hour": 7, "minute": 27}
